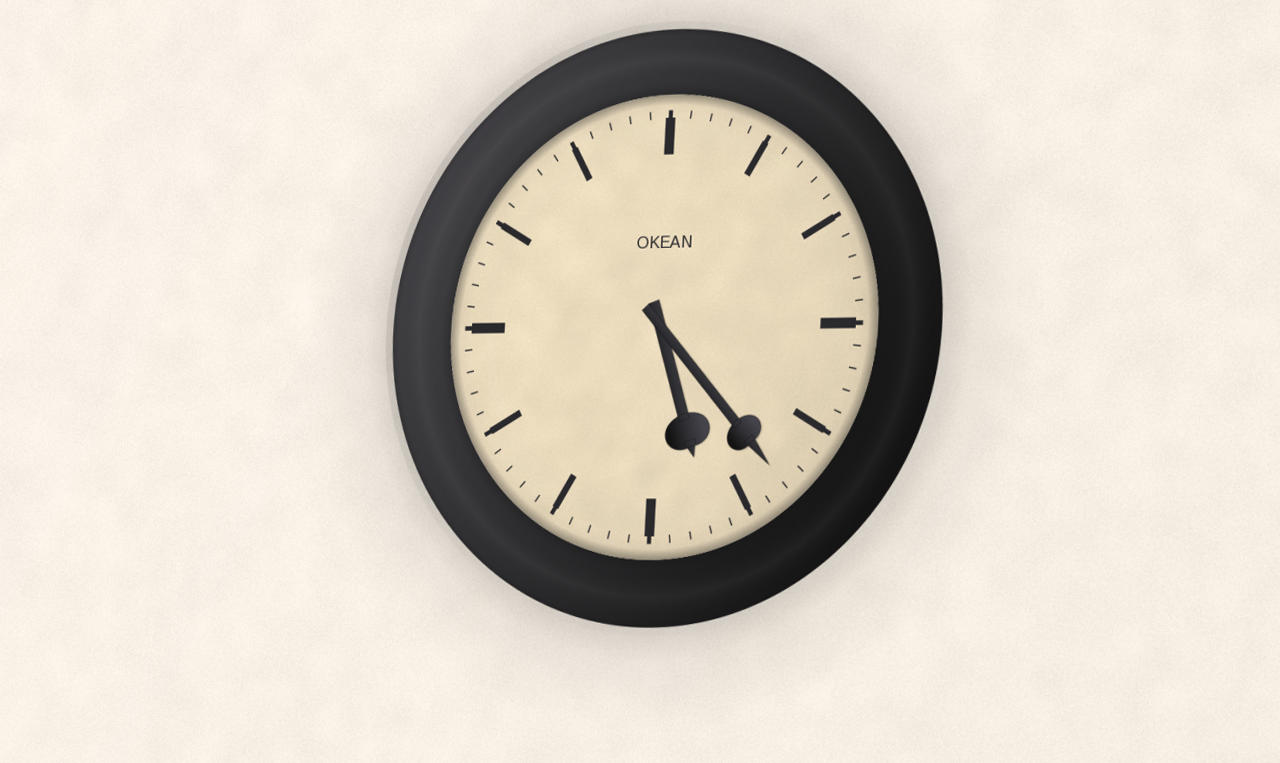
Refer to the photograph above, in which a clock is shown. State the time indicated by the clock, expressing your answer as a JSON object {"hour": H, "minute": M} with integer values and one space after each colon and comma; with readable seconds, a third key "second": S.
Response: {"hour": 5, "minute": 23}
